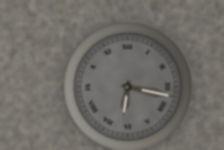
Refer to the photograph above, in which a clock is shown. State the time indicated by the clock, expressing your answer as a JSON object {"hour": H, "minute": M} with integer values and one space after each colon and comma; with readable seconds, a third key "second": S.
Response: {"hour": 6, "minute": 17}
